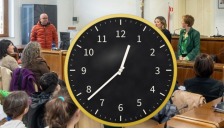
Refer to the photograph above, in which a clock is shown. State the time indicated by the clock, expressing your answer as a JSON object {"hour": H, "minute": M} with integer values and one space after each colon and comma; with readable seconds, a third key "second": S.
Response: {"hour": 12, "minute": 38}
